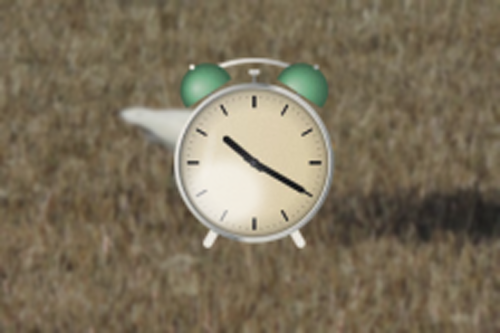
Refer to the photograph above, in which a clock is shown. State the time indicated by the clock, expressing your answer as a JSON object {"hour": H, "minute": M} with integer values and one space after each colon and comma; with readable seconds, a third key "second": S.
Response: {"hour": 10, "minute": 20}
